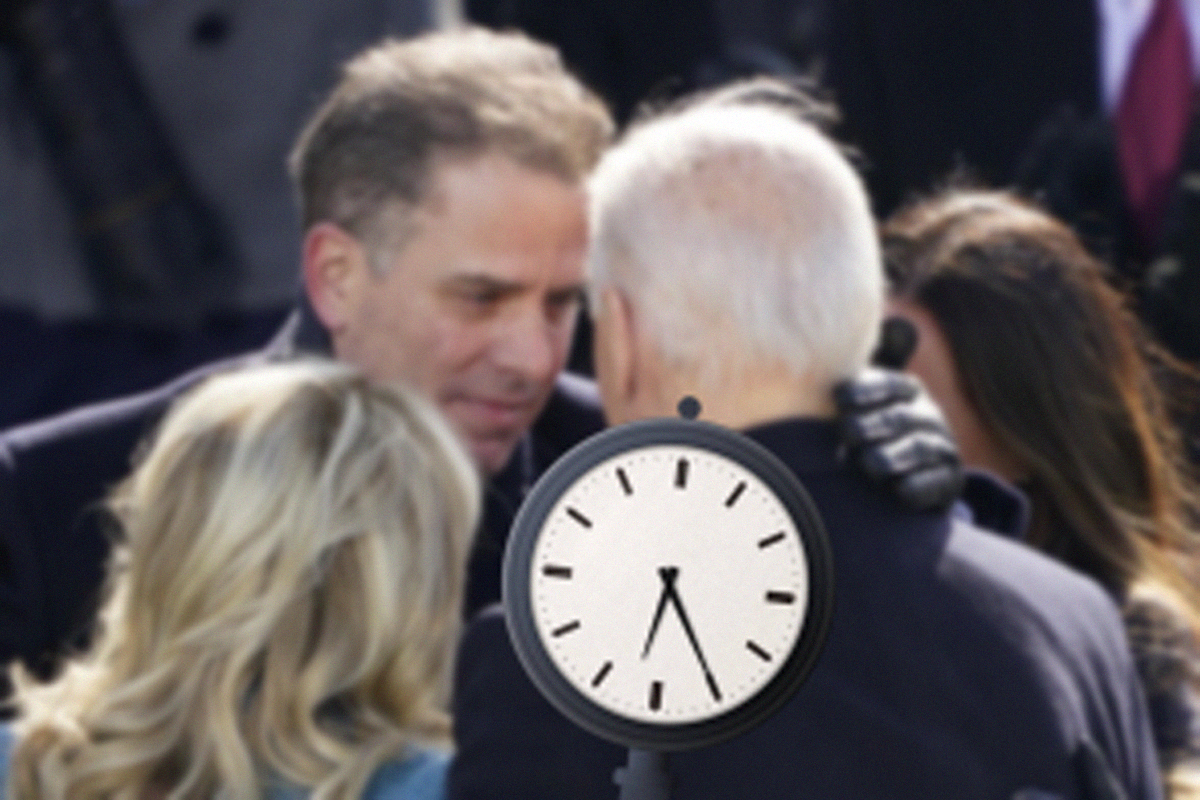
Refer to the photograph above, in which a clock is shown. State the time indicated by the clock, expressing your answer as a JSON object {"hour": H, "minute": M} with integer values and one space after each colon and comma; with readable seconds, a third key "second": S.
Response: {"hour": 6, "minute": 25}
